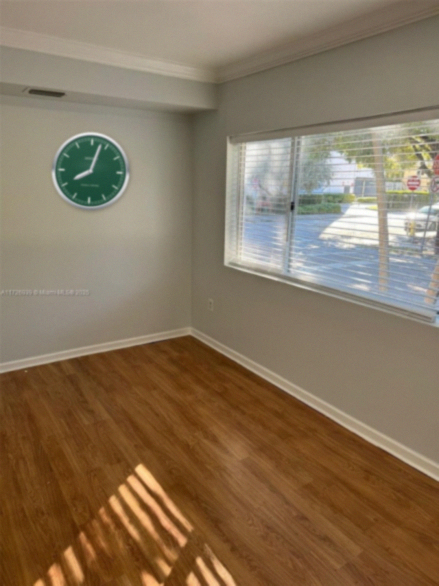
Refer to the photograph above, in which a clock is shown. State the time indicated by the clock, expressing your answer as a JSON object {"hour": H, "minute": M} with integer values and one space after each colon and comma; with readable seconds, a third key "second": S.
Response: {"hour": 8, "minute": 3}
